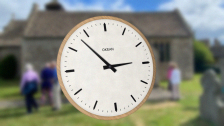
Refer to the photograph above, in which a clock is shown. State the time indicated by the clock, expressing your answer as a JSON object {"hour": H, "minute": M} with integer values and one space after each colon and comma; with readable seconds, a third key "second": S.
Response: {"hour": 2, "minute": 53}
